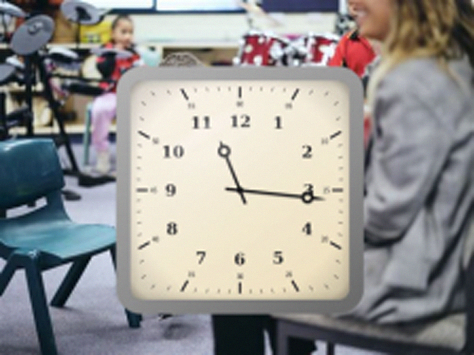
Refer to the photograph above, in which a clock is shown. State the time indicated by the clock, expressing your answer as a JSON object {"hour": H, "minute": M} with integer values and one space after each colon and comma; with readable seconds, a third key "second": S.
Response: {"hour": 11, "minute": 16}
